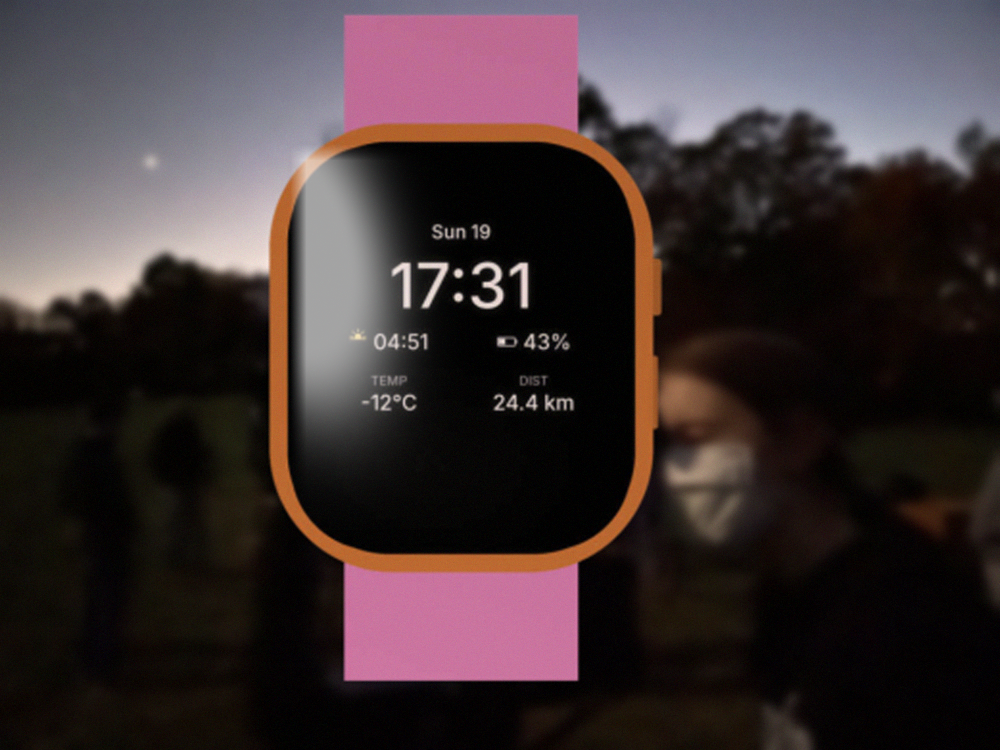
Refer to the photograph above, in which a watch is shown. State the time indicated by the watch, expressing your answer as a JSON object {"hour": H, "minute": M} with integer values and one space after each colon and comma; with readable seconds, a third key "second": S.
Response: {"hour": 17, "minute": 31}
